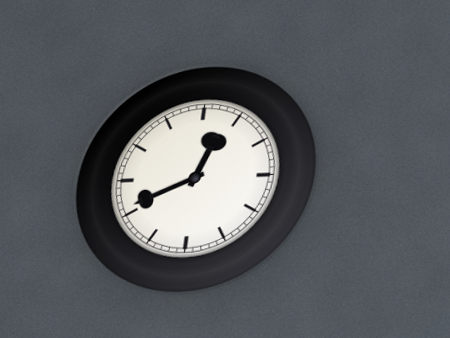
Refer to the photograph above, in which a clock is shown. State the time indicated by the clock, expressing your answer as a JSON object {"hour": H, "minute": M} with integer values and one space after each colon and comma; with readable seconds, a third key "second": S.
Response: {"hour": 12, "minute": 41}
